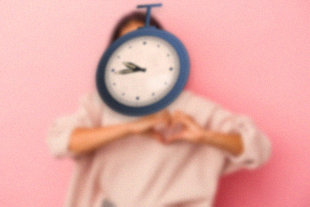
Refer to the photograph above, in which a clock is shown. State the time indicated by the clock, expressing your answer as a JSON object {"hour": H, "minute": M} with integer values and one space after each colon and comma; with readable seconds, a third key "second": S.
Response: {"hour": 9, "minute": 44}
